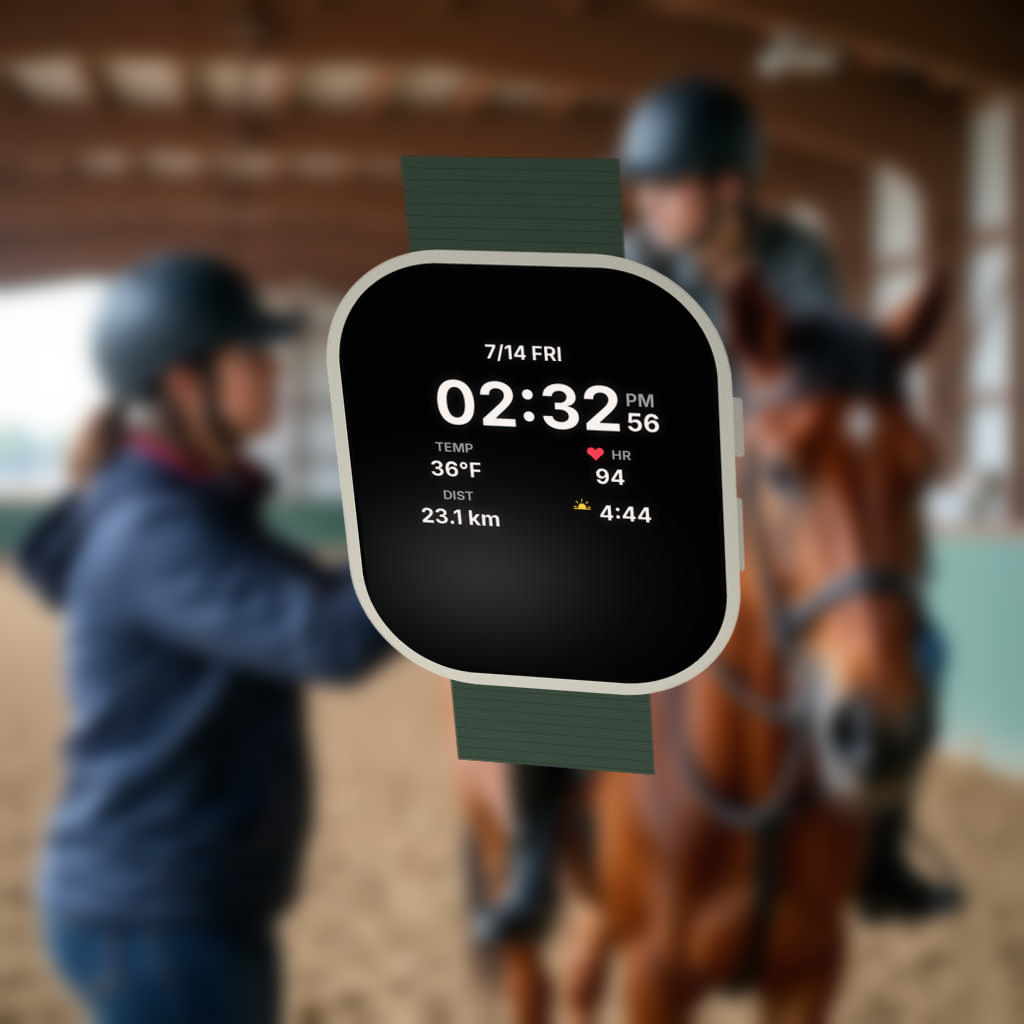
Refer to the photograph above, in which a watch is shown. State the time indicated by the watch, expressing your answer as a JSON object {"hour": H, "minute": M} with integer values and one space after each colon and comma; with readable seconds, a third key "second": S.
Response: {"hour": 2, "minute": 32, "second": 56}
